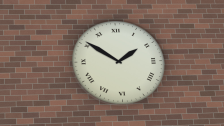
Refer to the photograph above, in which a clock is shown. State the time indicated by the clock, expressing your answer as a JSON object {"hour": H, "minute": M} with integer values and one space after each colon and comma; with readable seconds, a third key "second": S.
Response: {"hour": 1, "minute": 51}
